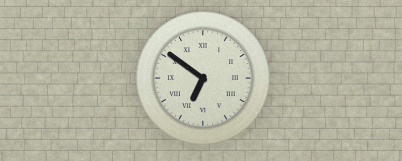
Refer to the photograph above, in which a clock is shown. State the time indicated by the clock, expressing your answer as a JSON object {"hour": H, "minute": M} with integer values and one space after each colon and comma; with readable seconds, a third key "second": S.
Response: {"hour": 6, "minute": 51}
